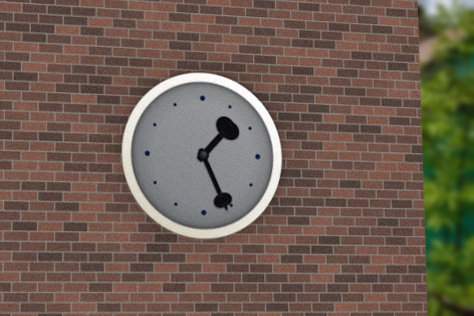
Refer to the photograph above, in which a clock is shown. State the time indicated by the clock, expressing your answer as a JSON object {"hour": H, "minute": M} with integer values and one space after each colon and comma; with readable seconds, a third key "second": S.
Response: {"hour": 1, "minute": 26}
